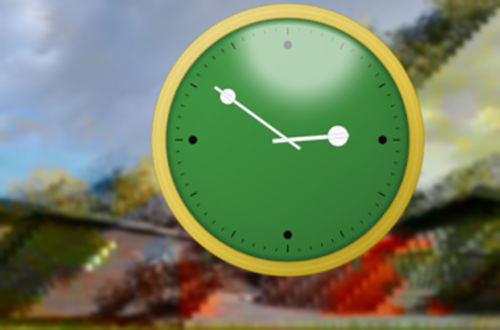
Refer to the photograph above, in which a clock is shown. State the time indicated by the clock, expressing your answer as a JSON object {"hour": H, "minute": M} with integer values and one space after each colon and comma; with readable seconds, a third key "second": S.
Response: {"hour": 2, "minute": 51}
